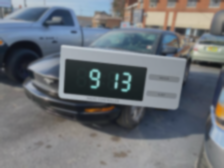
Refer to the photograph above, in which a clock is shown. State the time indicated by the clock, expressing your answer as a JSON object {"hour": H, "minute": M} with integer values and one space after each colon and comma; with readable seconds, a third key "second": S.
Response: {"hour": 9, "minute": 13}
